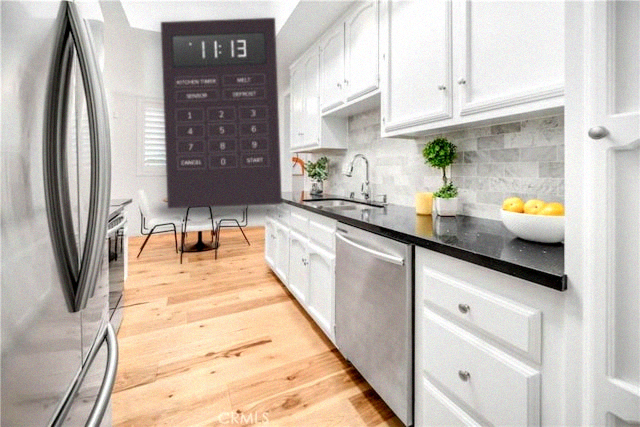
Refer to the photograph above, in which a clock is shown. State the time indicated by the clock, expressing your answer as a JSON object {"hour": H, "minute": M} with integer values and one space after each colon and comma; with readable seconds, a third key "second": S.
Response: {"hour": 11, "minute": 13}
